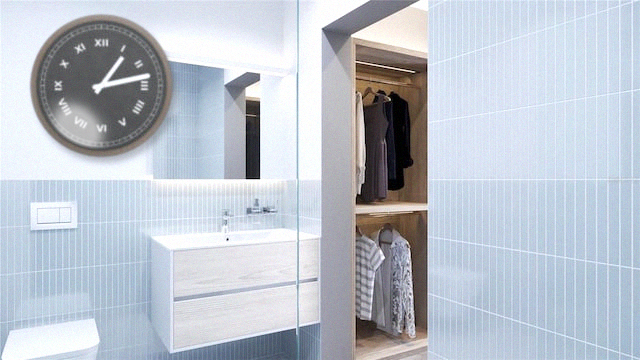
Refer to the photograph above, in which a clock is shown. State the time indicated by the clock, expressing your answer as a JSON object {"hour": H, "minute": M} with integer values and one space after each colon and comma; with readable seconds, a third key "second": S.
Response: {"hour": 1, "minute": 13}
